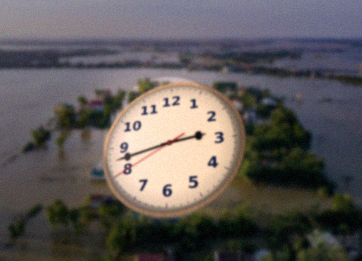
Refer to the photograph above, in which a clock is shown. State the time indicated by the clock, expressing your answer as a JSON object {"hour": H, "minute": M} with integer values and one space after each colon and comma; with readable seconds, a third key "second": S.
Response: {"hour": 2, "minute": 42, "second": 40}
